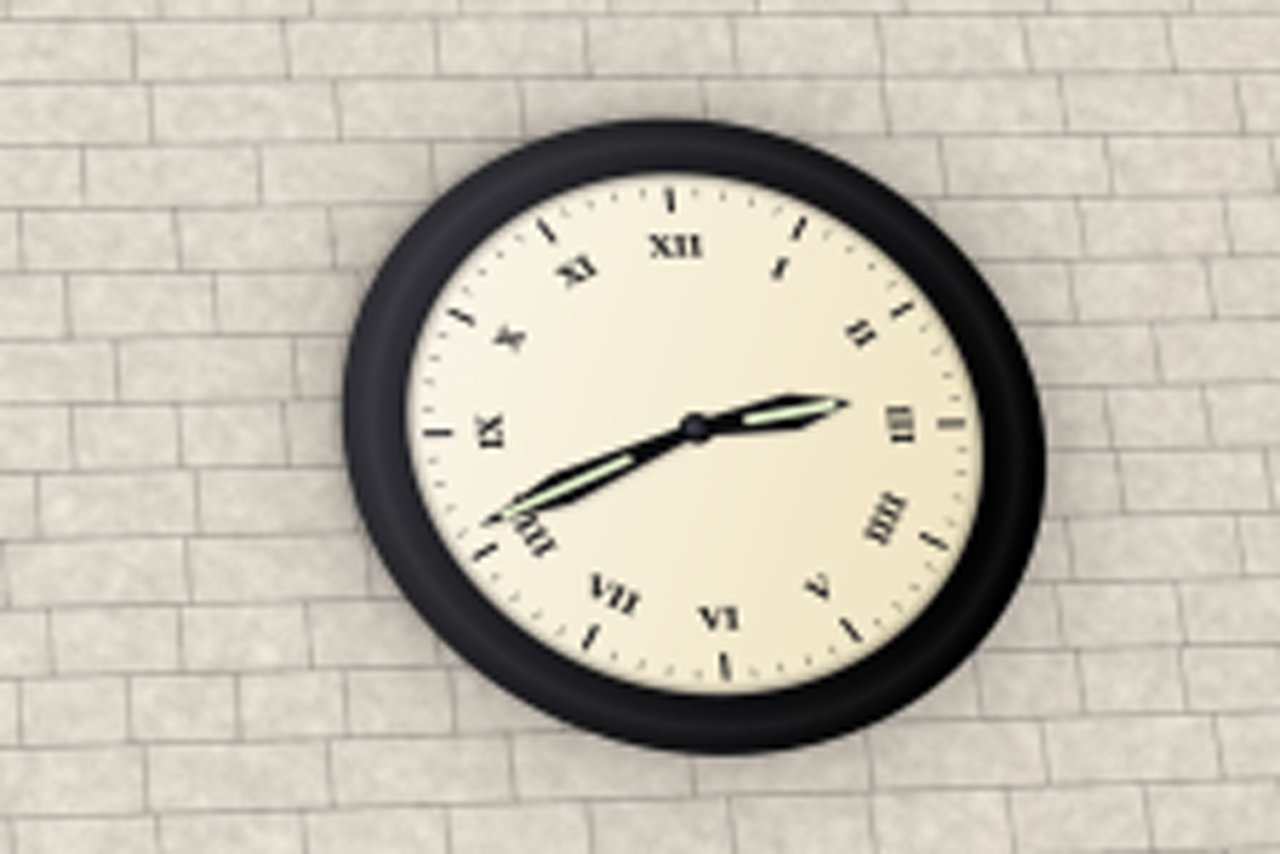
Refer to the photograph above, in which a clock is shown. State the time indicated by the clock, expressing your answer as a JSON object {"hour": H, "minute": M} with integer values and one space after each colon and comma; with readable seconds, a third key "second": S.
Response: {"hour": 2, "minute": 41}
